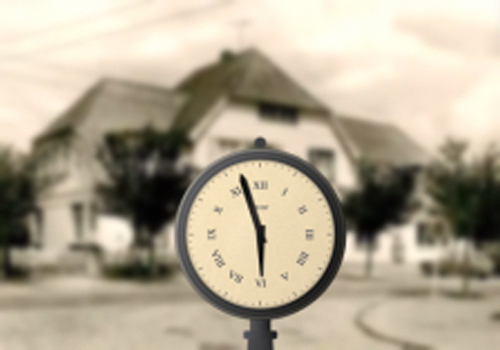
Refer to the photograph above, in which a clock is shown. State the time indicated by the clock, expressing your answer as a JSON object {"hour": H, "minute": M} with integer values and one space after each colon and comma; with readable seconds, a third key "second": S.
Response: {"hour": 5, "minute": 57}
